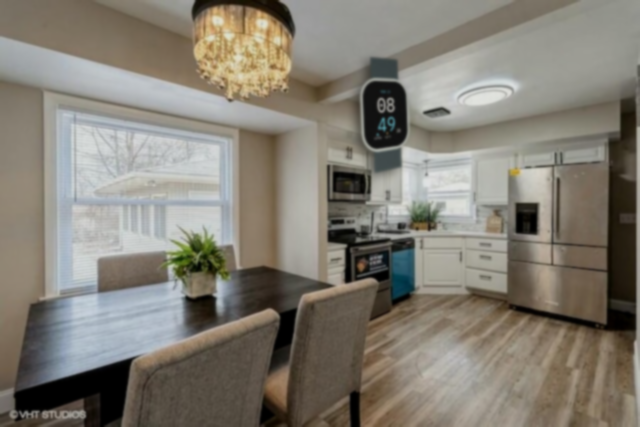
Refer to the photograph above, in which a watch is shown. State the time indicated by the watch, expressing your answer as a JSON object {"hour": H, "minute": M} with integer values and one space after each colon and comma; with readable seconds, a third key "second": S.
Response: {"hour": 8, "minute": 49}
